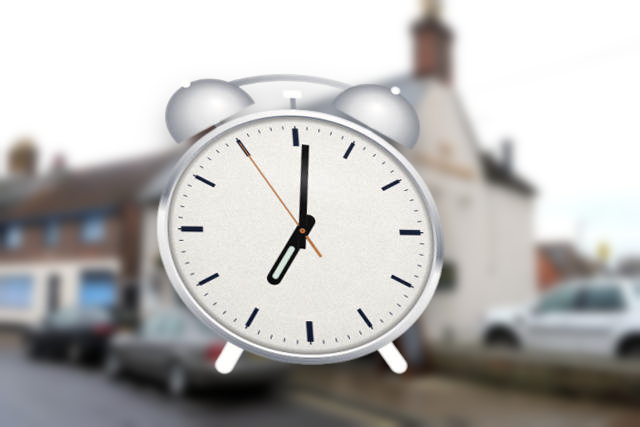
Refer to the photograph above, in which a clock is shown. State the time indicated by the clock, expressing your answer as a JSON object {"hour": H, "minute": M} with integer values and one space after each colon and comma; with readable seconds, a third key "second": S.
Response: {"hour": 7, "minute": 0, "second": 55}
